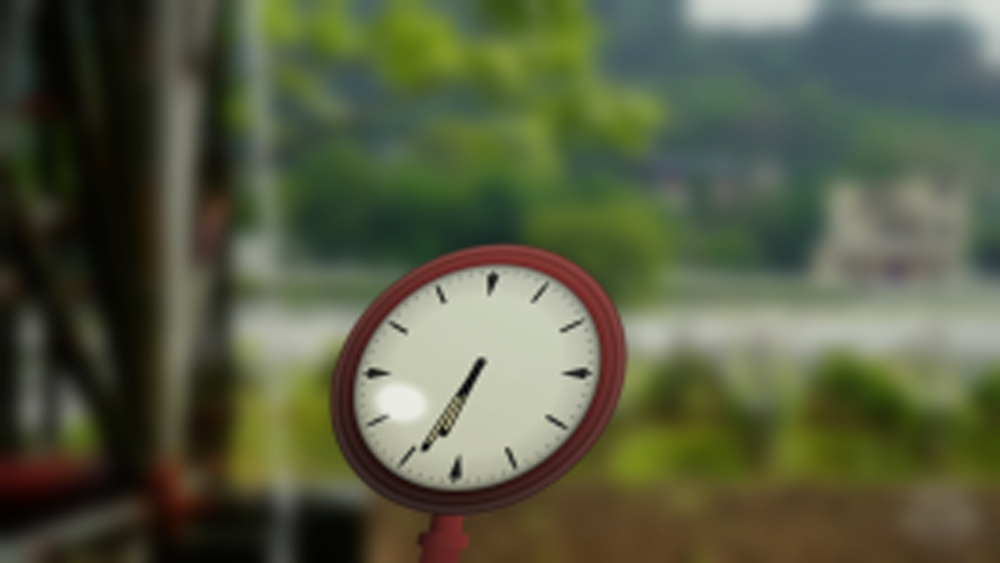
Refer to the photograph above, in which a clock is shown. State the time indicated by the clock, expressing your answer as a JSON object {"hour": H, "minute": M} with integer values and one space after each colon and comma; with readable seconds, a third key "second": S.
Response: {"hour": 6, "minute": 34}
